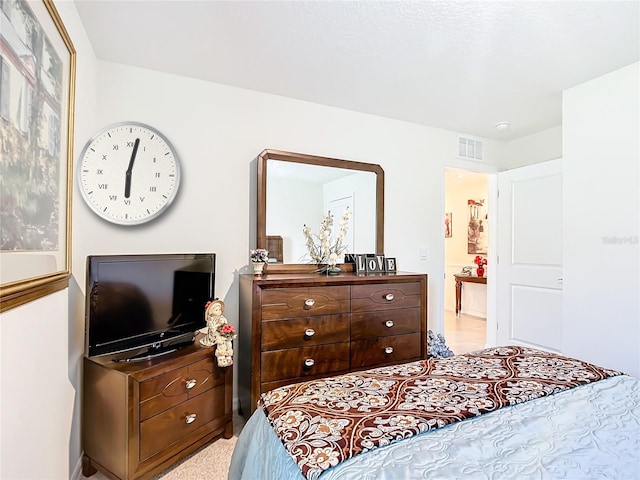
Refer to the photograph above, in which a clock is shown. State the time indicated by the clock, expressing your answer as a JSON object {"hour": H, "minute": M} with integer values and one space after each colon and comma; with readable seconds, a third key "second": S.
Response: {"hour": 6, "minute": 2}
